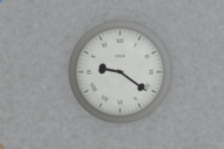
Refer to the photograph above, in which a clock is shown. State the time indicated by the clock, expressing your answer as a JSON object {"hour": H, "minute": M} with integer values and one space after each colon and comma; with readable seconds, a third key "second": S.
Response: {"hour": 9, "minute": 21}
